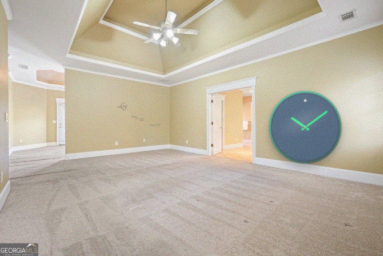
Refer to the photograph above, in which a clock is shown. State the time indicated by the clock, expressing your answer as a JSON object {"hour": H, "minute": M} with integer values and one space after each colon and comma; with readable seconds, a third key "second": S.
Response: {"hour": 10, "minute": 9}
